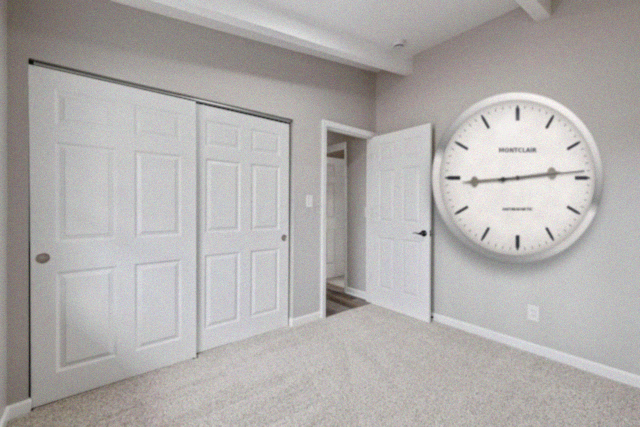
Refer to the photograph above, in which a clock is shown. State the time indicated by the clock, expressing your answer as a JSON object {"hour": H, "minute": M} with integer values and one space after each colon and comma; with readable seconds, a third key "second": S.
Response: {"hour": 2, "minute": 44, "second": 14}
